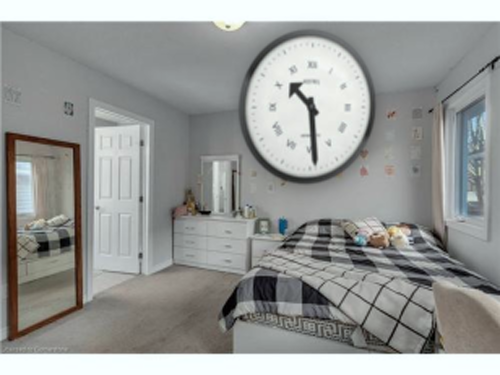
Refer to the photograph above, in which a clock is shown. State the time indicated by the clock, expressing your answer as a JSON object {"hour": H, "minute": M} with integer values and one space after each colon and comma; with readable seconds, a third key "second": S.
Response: {"hour": 10, "minute": 29}
